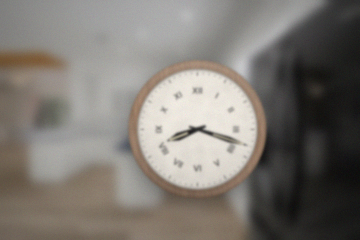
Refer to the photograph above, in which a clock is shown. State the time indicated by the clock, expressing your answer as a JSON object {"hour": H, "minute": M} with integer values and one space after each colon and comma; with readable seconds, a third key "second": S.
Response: {"hour": 8, "minute": 18}
